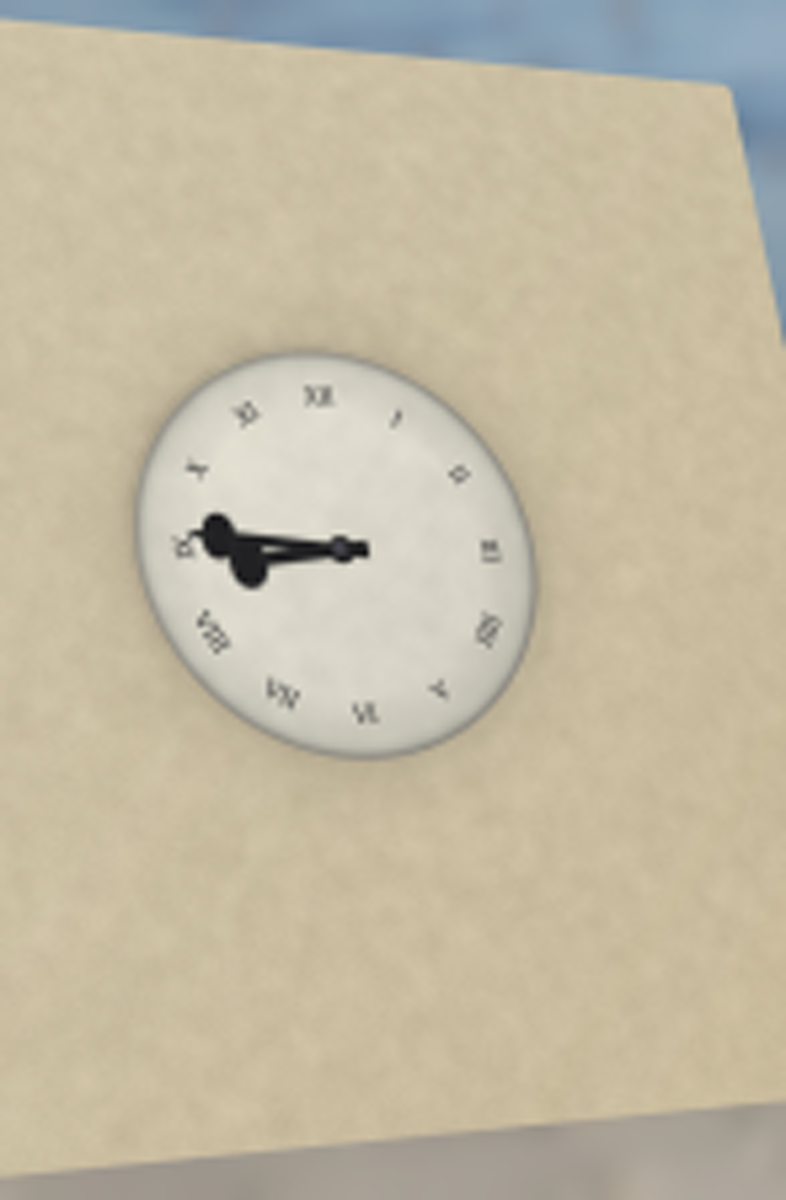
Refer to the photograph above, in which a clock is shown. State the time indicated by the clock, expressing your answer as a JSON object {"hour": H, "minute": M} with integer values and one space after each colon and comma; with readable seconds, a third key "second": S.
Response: {"hour": 8, "minute": 46}
